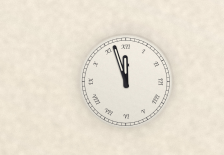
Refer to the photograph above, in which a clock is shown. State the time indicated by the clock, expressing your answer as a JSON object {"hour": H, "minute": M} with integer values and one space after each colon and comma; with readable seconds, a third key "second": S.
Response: {"hour": 11, "minute": 57}
